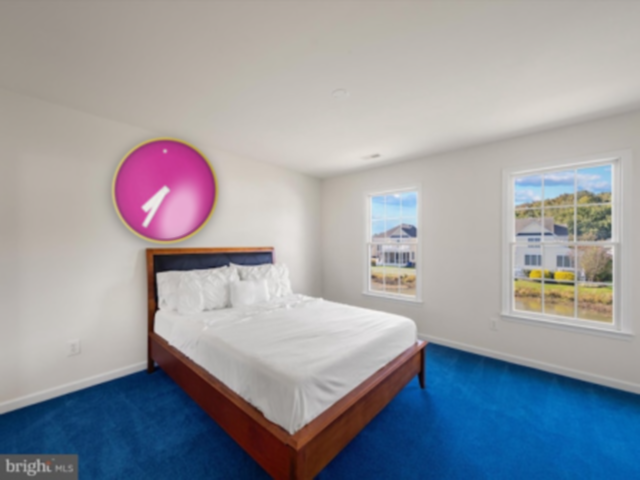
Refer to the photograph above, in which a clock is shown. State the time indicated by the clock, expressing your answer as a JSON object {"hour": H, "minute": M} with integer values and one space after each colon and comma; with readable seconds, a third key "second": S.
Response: {"hour": 7, "minute": 35}
